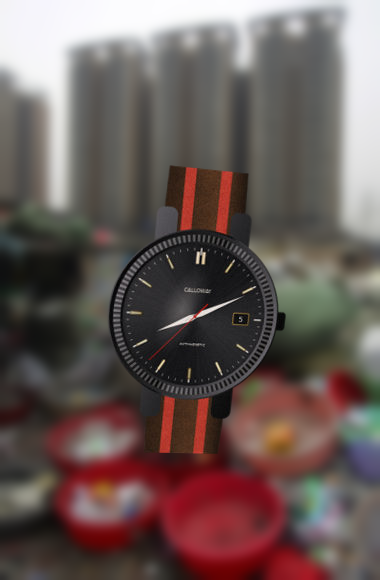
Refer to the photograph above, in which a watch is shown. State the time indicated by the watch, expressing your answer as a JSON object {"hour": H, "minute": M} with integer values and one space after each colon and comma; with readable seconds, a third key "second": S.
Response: {"hour": 8, "minute": 10, "second": 37}
